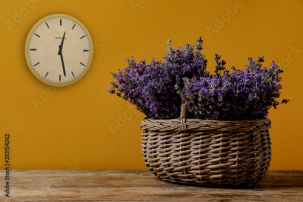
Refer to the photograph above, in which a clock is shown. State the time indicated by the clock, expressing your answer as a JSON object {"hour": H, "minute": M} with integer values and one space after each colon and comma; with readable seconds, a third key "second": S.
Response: {"hour": 12, "minute": 28}
